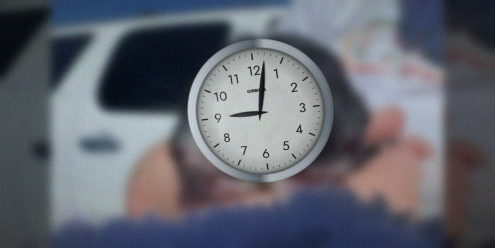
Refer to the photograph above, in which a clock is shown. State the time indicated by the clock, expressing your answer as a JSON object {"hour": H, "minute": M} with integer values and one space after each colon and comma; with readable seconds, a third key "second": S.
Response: {"hour": 9, "minute": 2}
